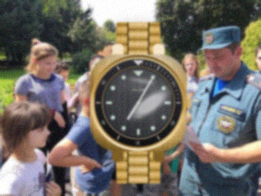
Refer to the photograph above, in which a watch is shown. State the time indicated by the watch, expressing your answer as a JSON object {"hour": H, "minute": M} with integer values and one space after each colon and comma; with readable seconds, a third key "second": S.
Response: {"hour": 7, "minute": 5}
